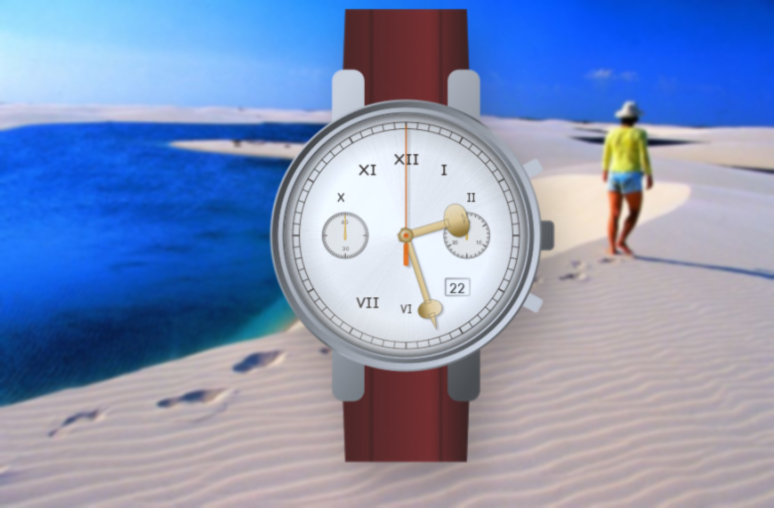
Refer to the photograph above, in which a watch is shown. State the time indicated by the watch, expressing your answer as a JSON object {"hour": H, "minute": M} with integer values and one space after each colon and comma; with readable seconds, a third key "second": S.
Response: {"hour": 2, "minute": 27}
